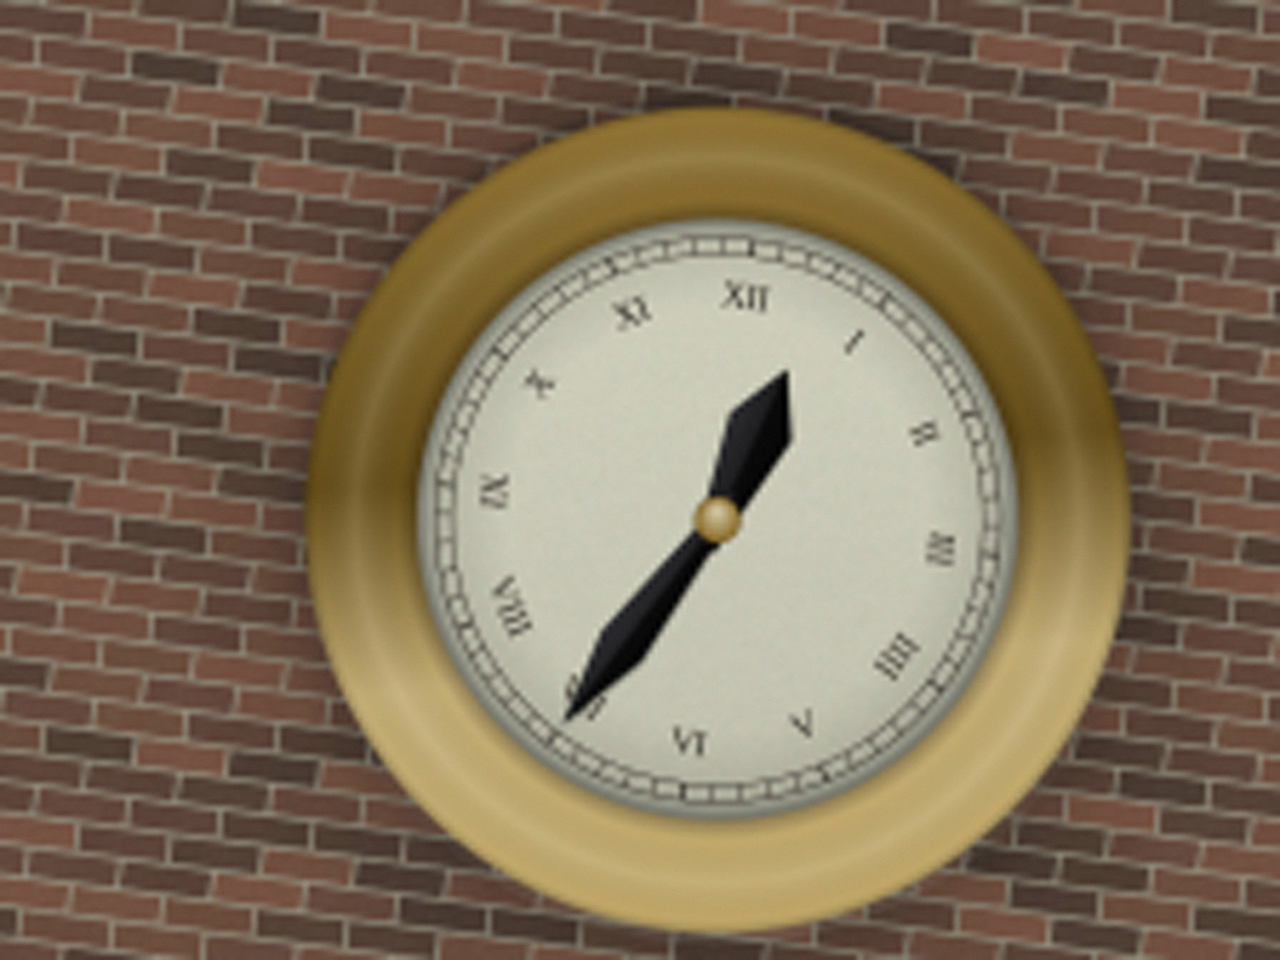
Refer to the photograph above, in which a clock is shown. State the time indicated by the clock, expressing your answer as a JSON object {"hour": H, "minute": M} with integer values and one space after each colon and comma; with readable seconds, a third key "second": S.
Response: {"hour": 12, "minute": 35}
